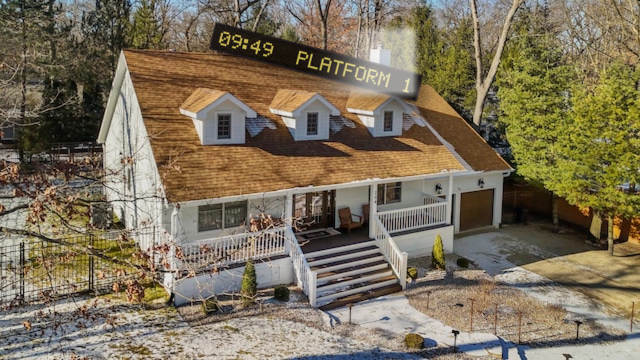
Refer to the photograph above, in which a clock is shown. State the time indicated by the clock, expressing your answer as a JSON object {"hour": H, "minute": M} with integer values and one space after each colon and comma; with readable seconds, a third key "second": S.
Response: {"hour": 9, "minute": 49}
